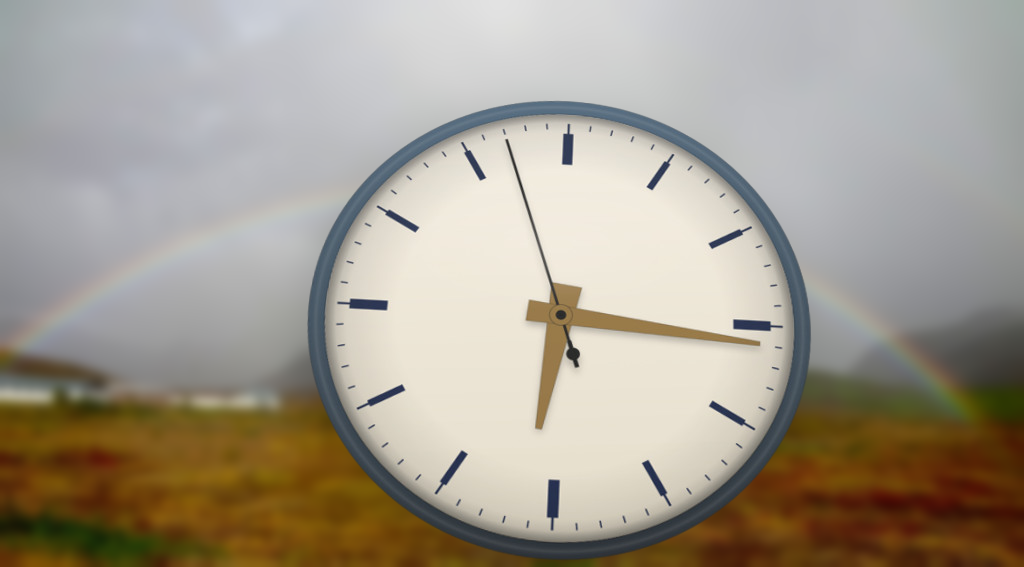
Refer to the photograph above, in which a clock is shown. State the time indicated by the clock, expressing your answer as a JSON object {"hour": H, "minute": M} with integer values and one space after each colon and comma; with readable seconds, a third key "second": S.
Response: {"hour": 6, "minute": 15, "second": 57}
